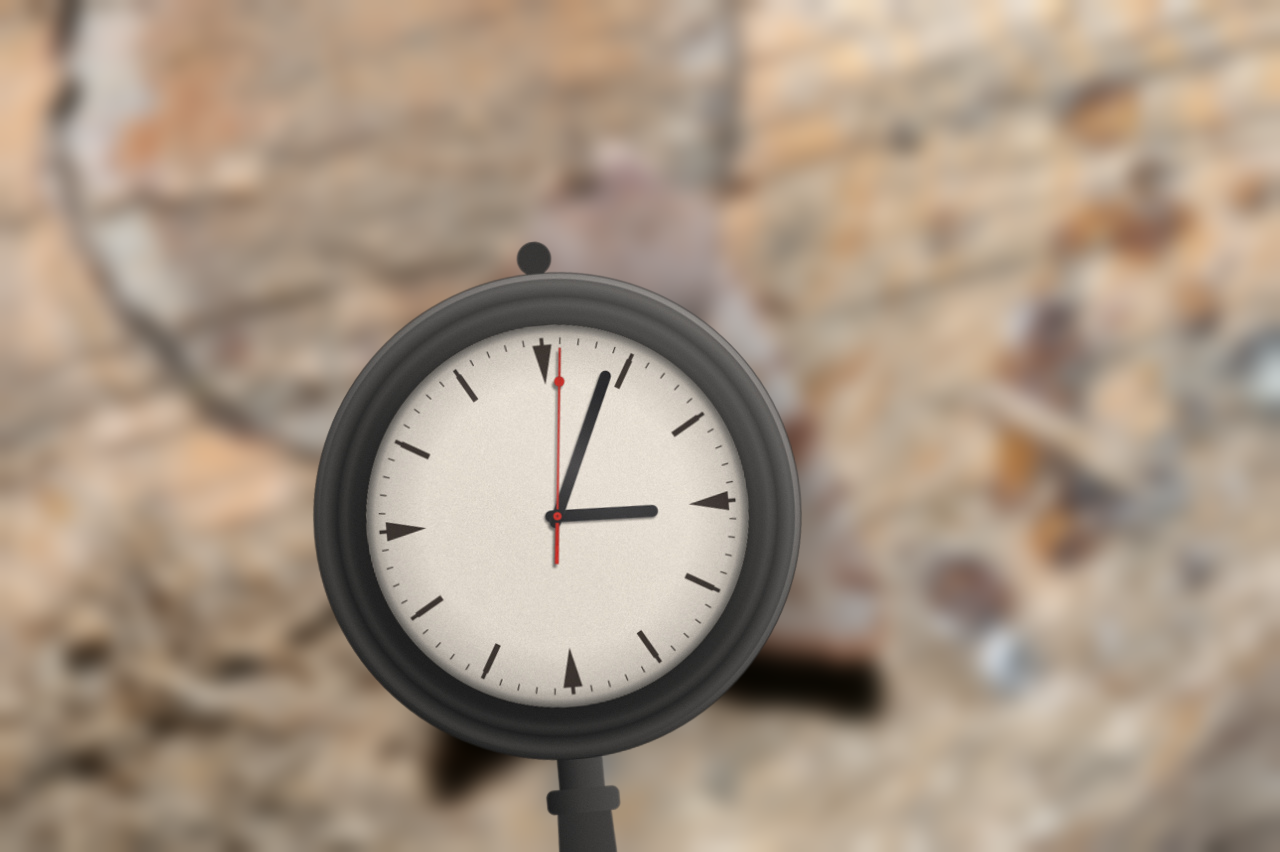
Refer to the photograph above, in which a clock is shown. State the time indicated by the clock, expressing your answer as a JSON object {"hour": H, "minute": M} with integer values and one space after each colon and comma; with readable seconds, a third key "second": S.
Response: {"hour": 3, "minute": 4, "second": 1}
